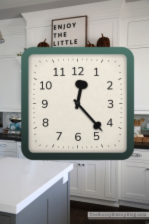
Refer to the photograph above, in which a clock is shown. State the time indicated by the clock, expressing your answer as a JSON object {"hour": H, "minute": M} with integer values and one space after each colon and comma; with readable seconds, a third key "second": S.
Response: {"hour": 12, "minute": 23}
